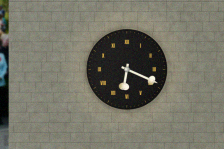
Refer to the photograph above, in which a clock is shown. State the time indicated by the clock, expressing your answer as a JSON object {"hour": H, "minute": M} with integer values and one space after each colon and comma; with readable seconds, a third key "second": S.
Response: {"hour": 6, "minute": 19}
